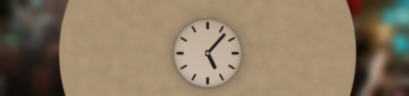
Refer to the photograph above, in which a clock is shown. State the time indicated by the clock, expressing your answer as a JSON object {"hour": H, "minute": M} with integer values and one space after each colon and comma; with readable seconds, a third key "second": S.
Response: {"hour": 5, "minute": 7}
